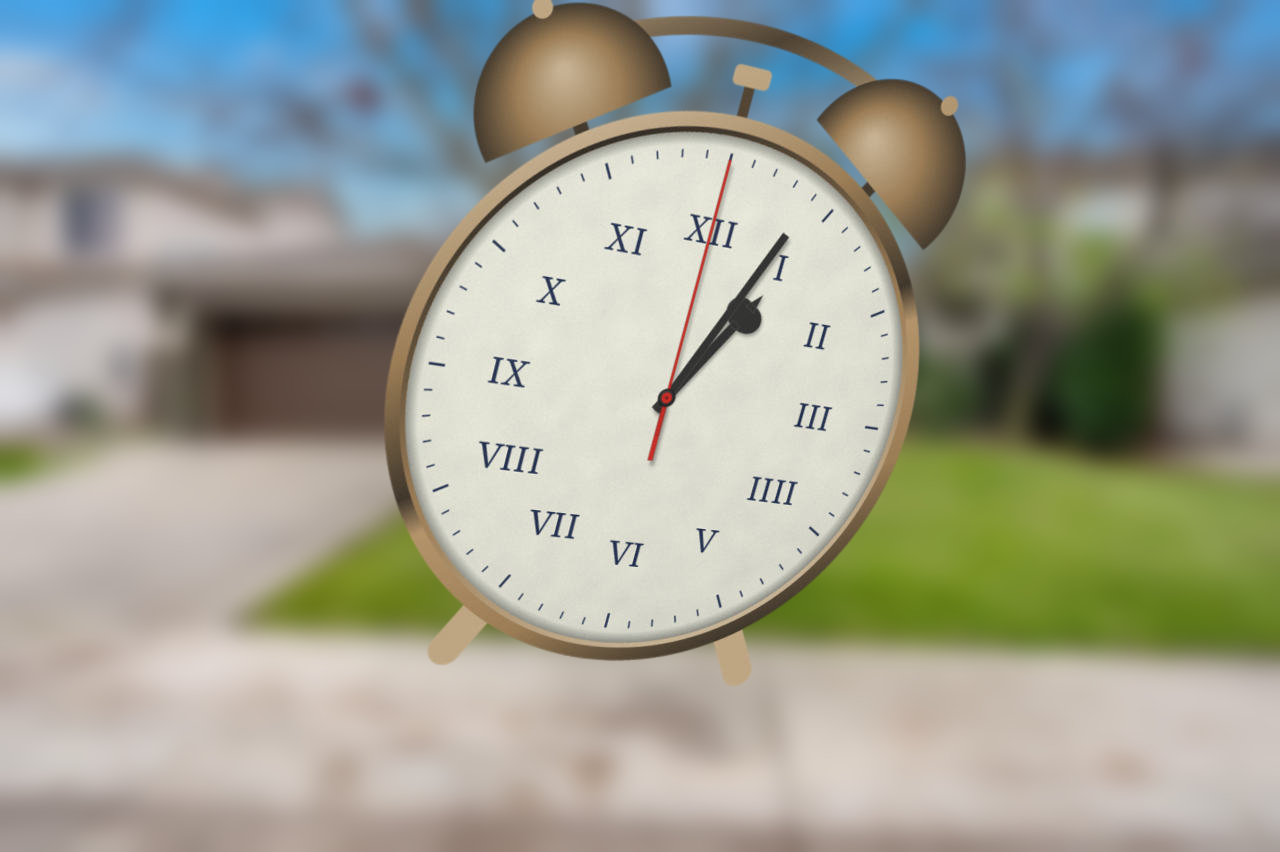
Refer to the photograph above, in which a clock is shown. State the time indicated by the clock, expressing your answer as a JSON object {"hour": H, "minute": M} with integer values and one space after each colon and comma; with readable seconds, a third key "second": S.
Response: {"hour": 1, "minute": 4, "second": 0}
